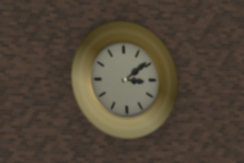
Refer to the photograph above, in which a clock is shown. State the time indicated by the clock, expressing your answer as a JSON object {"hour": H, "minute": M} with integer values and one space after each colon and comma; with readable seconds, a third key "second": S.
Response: {"hour": 3, "minute": 9}
